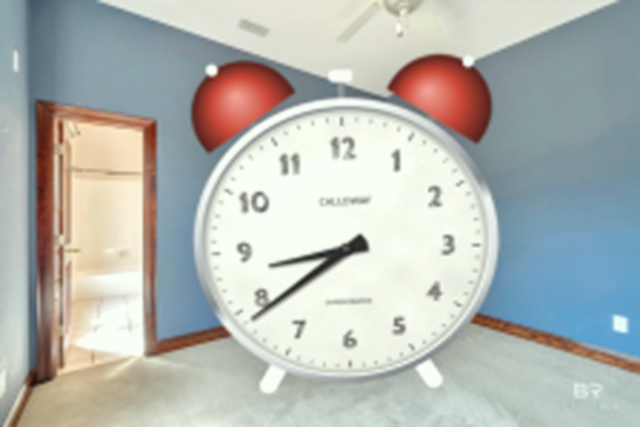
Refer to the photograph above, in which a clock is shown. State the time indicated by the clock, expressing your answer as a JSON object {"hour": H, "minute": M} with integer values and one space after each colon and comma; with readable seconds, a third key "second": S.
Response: {"hour": 8, "minute": 39}
